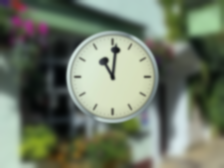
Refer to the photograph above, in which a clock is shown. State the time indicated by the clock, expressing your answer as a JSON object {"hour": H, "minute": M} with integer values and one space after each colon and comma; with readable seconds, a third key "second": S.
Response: {"hour": 11, "minute": 1}
